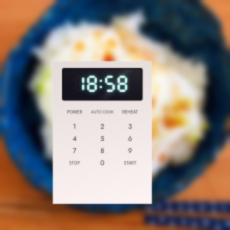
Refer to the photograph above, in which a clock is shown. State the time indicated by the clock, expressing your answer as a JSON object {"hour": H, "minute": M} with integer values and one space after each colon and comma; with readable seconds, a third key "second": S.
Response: {"hour": 18, "minute": 58}
